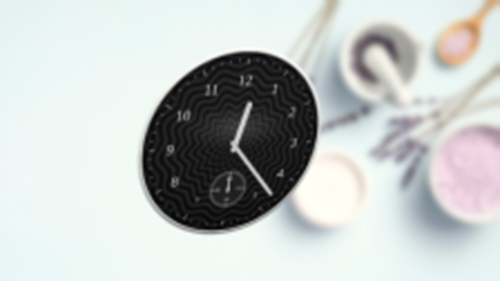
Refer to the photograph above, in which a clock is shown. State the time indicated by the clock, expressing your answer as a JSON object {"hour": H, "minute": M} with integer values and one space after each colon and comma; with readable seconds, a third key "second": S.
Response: {"hour": 12, "minute": 23}
